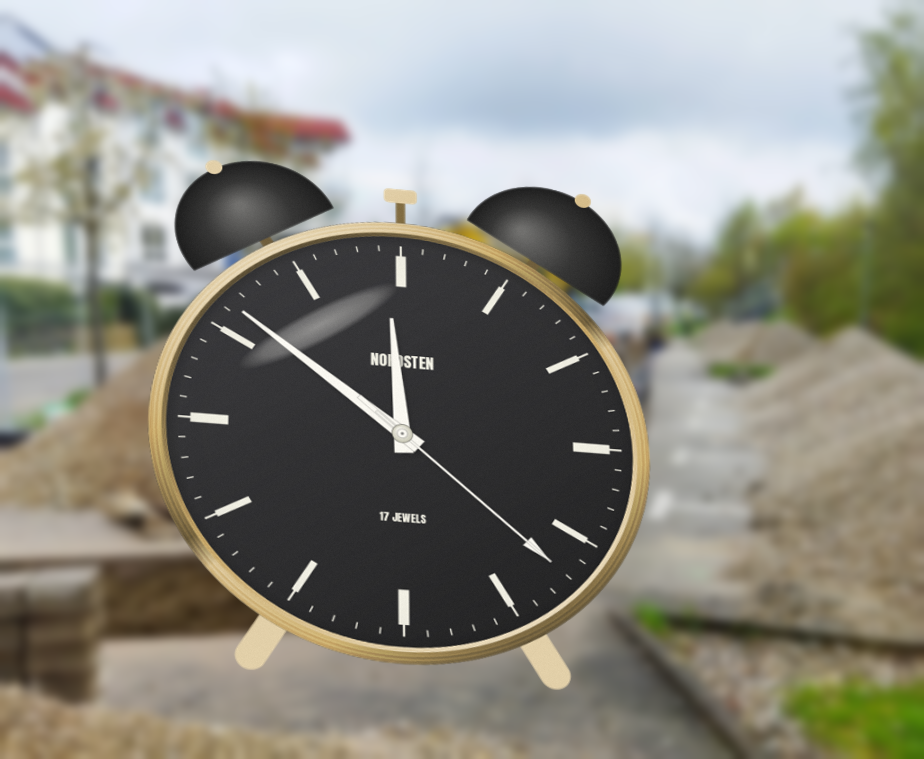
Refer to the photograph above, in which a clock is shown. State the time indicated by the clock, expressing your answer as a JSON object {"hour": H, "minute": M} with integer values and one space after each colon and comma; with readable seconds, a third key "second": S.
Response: {"hour": 11, "minute": 51, "second": 22}
